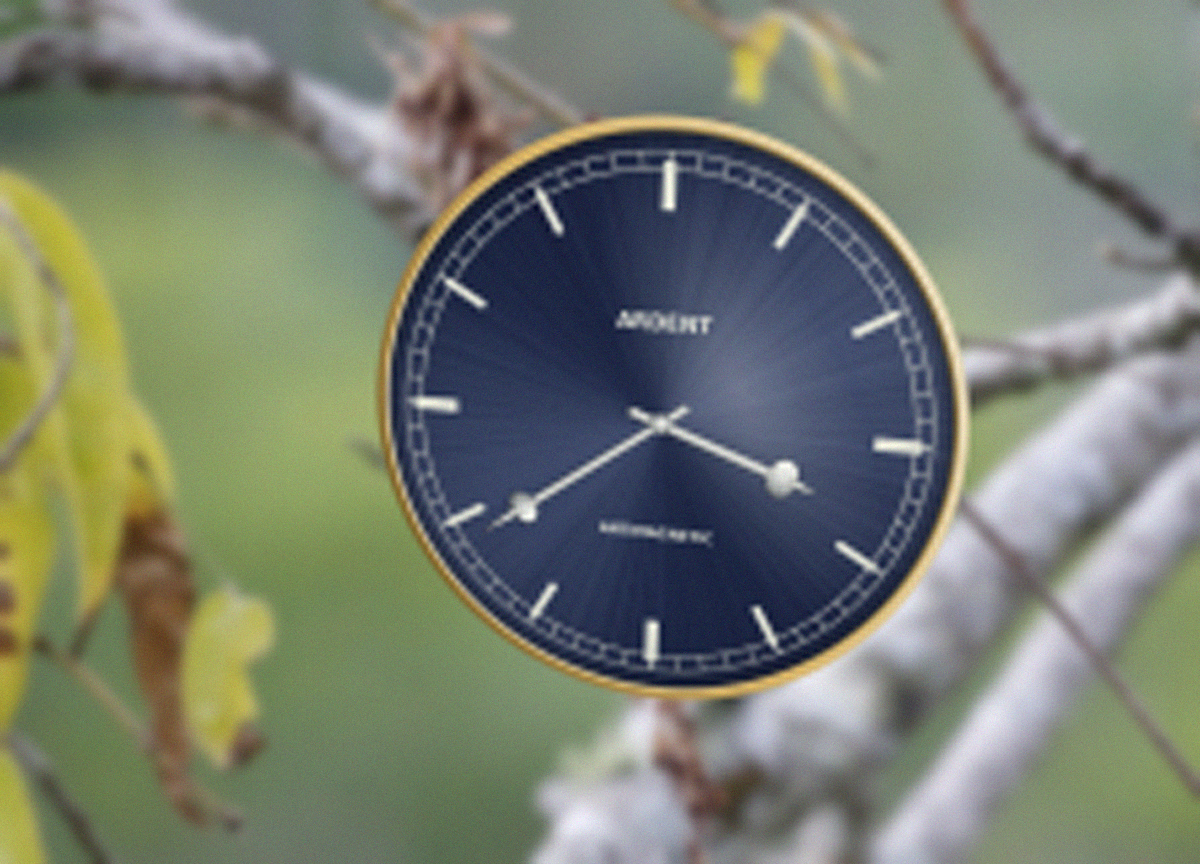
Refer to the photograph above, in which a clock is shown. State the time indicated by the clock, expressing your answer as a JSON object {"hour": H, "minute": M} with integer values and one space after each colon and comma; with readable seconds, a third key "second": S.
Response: {"hour": 3, "minute": 39}
